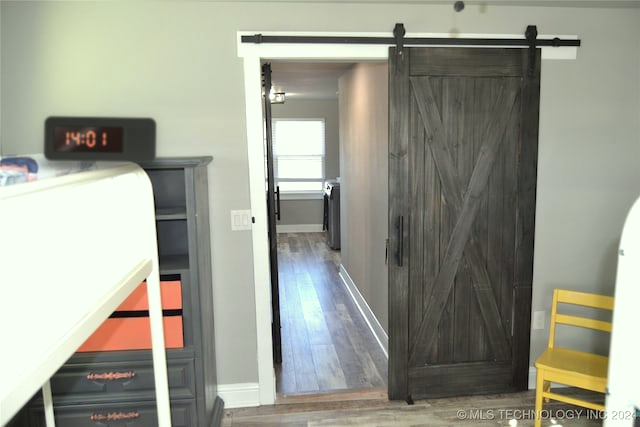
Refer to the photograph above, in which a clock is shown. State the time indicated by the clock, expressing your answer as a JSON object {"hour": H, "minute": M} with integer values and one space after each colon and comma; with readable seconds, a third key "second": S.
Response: {"hour": 14, "minute": 1}
